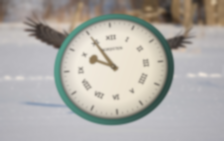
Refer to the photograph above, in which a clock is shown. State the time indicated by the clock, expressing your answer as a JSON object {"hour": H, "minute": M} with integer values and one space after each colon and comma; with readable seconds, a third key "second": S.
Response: {"hour": 9, "minute": 55}
